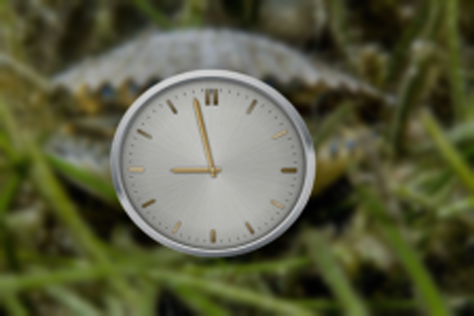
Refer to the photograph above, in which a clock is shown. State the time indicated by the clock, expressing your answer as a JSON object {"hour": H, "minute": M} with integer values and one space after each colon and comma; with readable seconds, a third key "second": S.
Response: {"hour": 8, "minute": 58}
